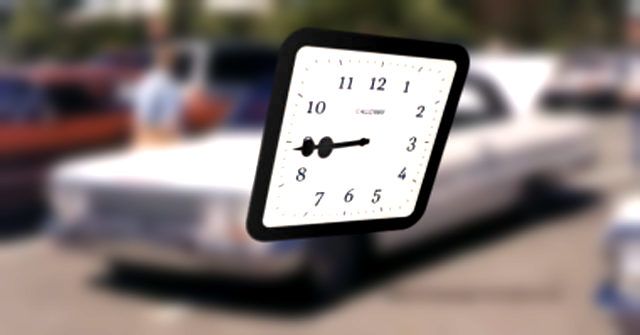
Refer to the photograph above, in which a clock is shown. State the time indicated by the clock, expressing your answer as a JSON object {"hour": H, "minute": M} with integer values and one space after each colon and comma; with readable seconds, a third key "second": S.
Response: {"hour": 8, "minute": 44}
